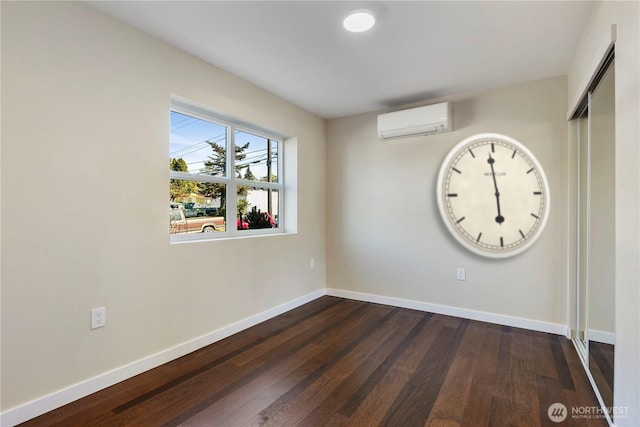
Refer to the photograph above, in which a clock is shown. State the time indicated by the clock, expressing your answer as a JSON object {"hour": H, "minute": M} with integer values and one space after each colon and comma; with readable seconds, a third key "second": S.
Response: {"hour": 5, "minute": 59}
